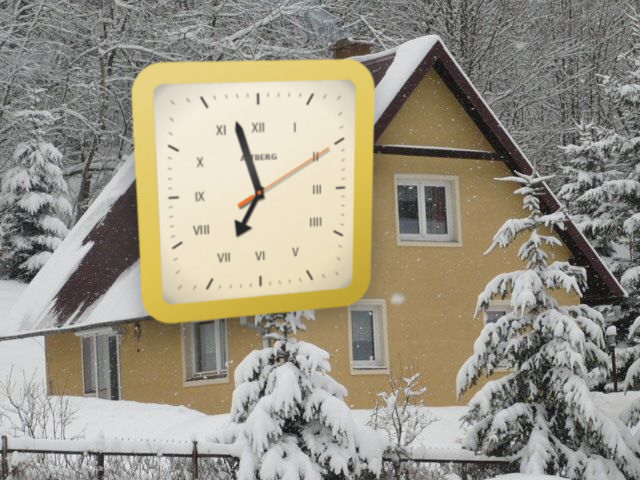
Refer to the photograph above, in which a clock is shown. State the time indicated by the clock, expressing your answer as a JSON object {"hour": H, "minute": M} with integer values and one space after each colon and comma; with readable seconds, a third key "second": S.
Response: {"hour": 6, "minute": 57, "second": 10}
